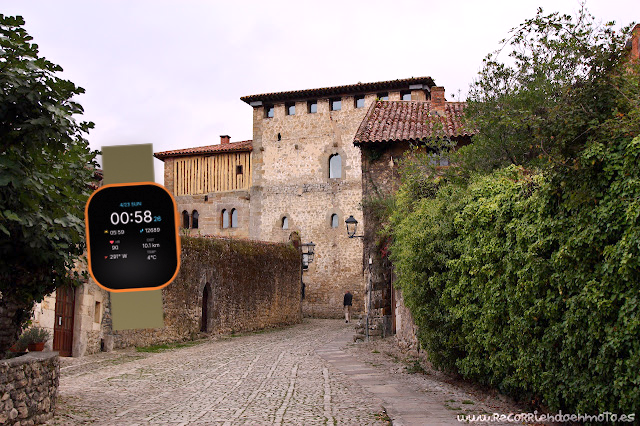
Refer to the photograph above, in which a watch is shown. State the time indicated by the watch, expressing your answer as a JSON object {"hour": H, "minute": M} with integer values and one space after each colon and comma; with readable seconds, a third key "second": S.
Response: {"hour": 0, "minute": 58}
